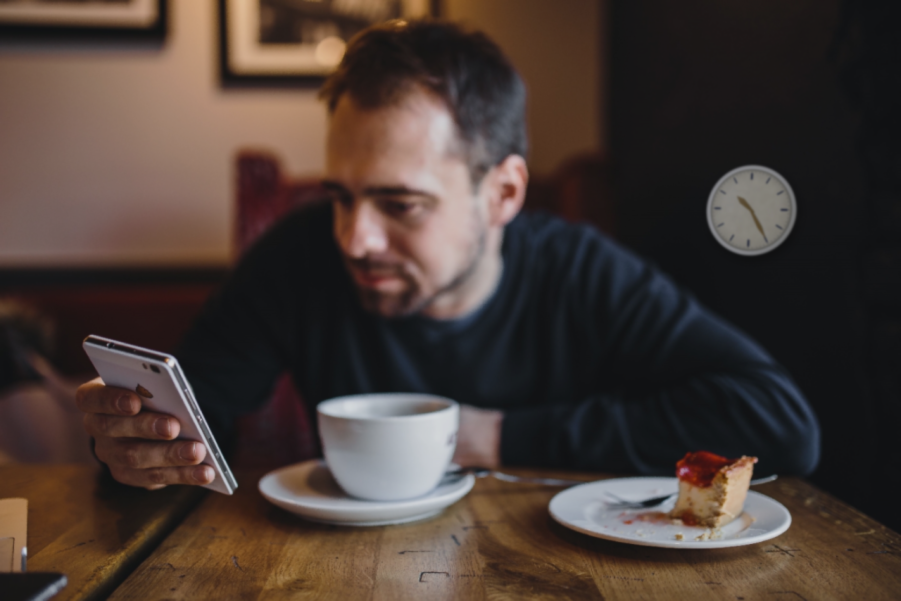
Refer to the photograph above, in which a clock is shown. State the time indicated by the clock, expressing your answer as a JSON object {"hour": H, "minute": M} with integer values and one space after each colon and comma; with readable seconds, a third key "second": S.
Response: {"hour": 10, "minute": 25}
